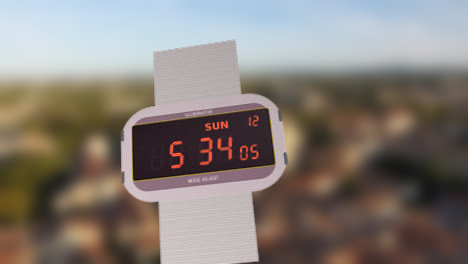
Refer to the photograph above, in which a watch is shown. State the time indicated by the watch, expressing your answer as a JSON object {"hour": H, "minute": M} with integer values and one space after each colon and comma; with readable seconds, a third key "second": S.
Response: {"hour": 5, "minute": 34, "second": 5}
